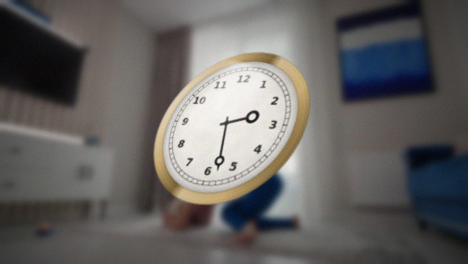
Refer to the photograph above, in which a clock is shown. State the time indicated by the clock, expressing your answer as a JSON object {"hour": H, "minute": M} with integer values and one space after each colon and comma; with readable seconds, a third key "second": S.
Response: {"hour": 2, "minute": 28}
